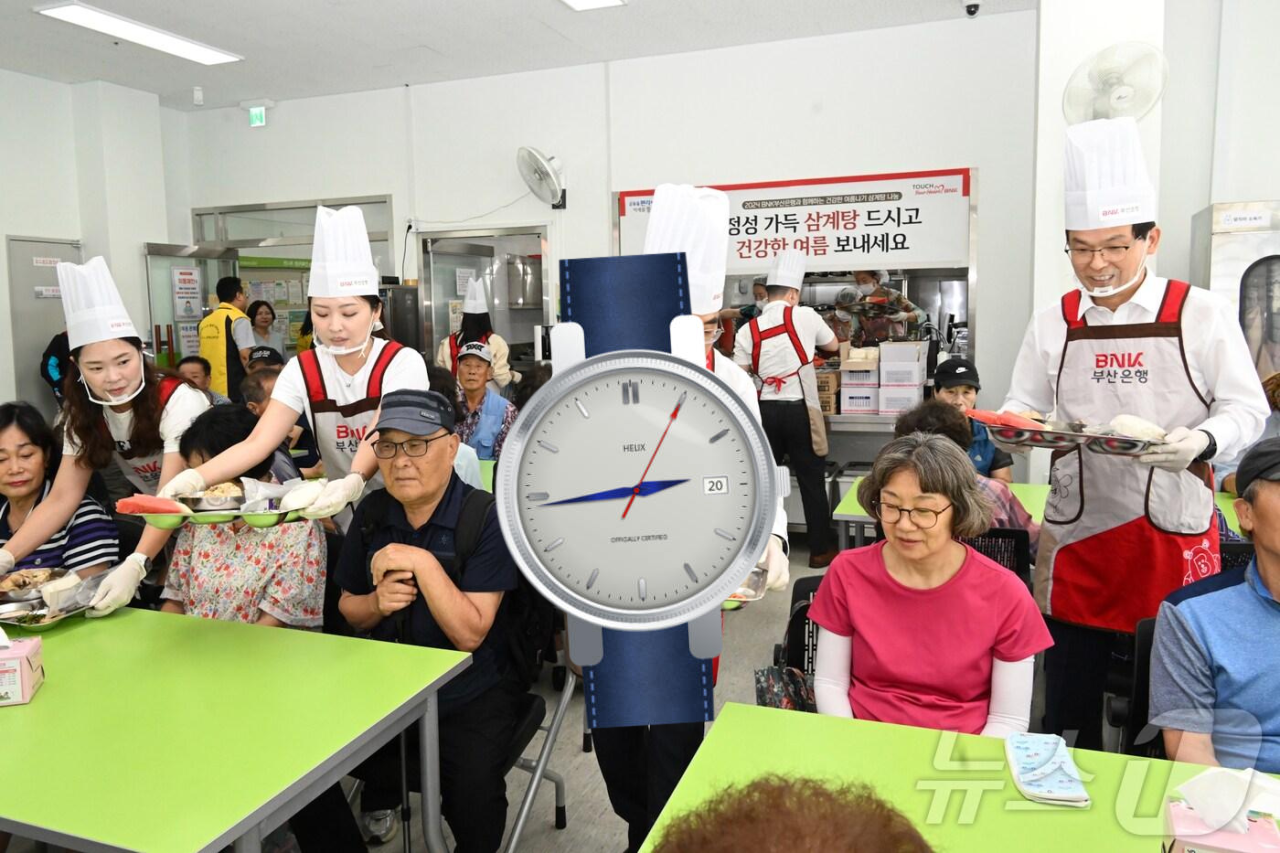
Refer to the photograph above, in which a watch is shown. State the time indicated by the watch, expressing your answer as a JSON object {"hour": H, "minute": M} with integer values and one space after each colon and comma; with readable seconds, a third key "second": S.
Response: {"hour": 2, "minute": 44, "second": 5}
